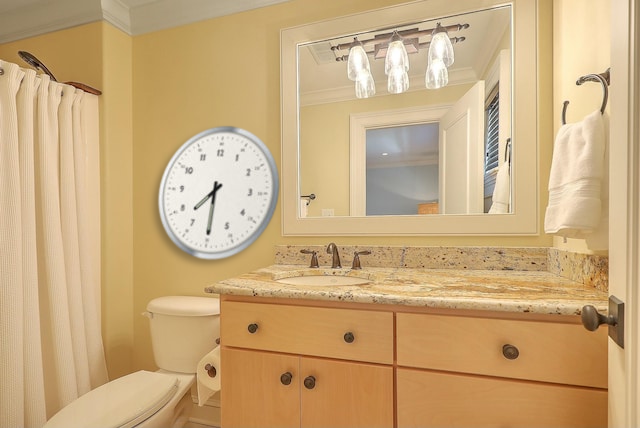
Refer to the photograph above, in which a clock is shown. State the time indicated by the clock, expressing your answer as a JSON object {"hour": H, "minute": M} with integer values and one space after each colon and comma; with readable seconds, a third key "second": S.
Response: {"hour": 7, "minute": 30}
